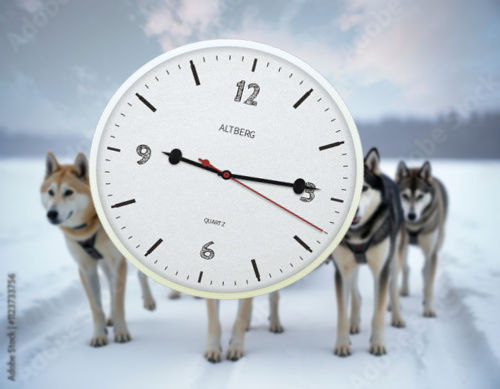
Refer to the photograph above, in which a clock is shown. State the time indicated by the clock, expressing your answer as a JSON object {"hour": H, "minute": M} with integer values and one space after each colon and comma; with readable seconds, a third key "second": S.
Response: {"hour": 9, "minute": 14, "second": 18}
